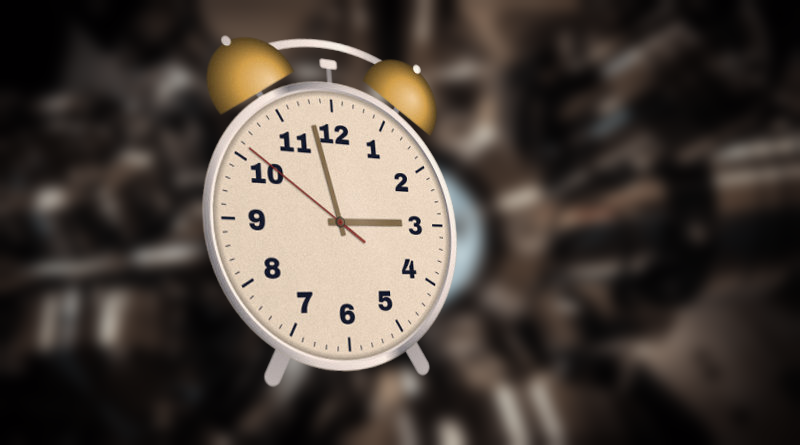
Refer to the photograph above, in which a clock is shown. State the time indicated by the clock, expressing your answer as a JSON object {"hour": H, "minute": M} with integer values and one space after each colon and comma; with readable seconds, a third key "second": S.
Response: {"hour": 2, "minute": 57, "second": 51}
